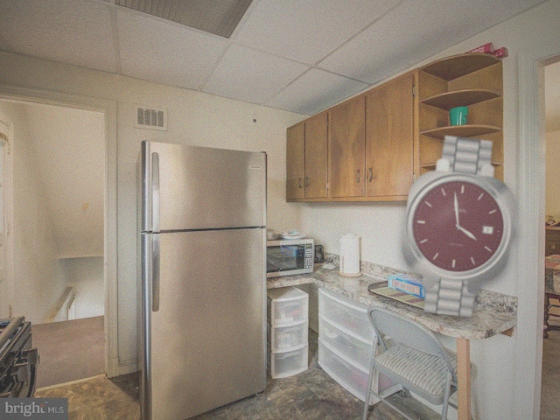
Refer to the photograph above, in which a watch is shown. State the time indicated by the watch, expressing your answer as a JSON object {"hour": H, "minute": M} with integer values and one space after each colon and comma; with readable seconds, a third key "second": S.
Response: {"hour": 3, "minute": 58}
